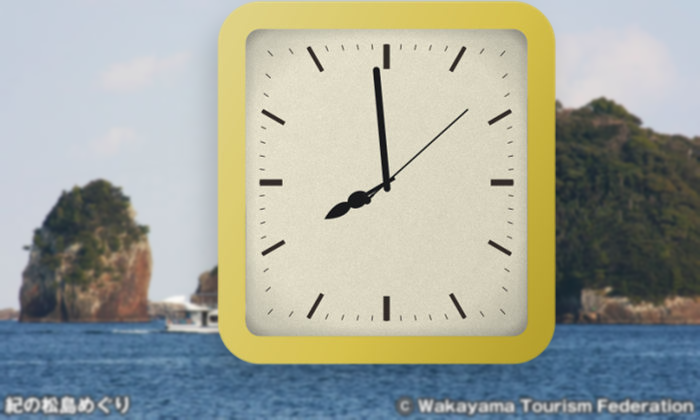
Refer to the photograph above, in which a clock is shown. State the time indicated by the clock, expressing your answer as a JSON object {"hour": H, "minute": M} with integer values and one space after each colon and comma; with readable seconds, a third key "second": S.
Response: {"hour": 7, "minute": 59, "second": 8}
